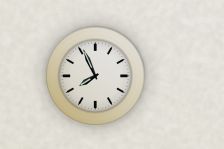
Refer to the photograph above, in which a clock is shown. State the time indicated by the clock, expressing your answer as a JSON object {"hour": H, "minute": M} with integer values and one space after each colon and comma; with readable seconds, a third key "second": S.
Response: {"hour": 7, "minute": 56}
